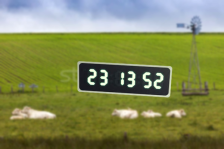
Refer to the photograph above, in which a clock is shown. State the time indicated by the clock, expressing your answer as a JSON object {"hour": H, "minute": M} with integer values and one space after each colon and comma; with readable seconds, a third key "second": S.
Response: {"hour": 23, "minute": 13, "second": 52}
